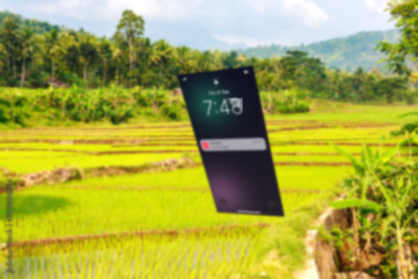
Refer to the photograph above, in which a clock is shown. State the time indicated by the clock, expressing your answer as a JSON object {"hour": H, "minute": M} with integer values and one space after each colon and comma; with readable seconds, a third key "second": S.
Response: {"hour": 7, "minute": 48}
